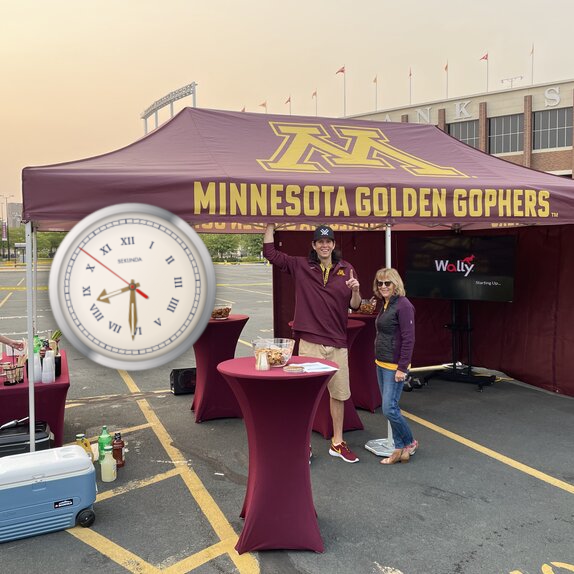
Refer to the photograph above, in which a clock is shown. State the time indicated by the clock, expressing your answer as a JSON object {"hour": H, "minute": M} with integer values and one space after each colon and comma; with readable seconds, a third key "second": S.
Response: {"hour": 8, "minute": 30, "second": 52}
